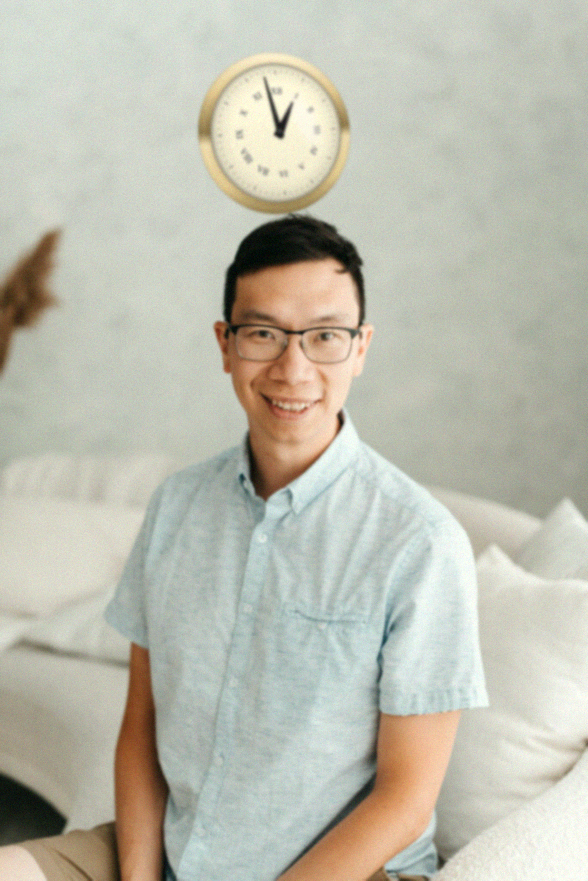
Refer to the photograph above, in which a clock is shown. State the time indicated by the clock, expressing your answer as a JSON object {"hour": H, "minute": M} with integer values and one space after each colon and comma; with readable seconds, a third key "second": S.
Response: {"hour": 12, "minute": 58}
